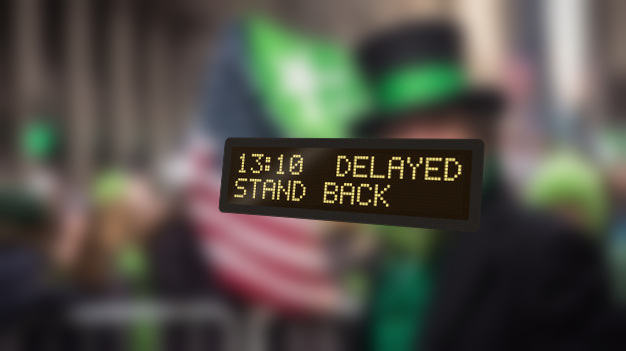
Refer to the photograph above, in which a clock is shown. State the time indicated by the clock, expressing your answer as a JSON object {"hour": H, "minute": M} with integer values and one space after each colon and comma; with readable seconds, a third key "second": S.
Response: {"hour": 13, "minute": 10}
